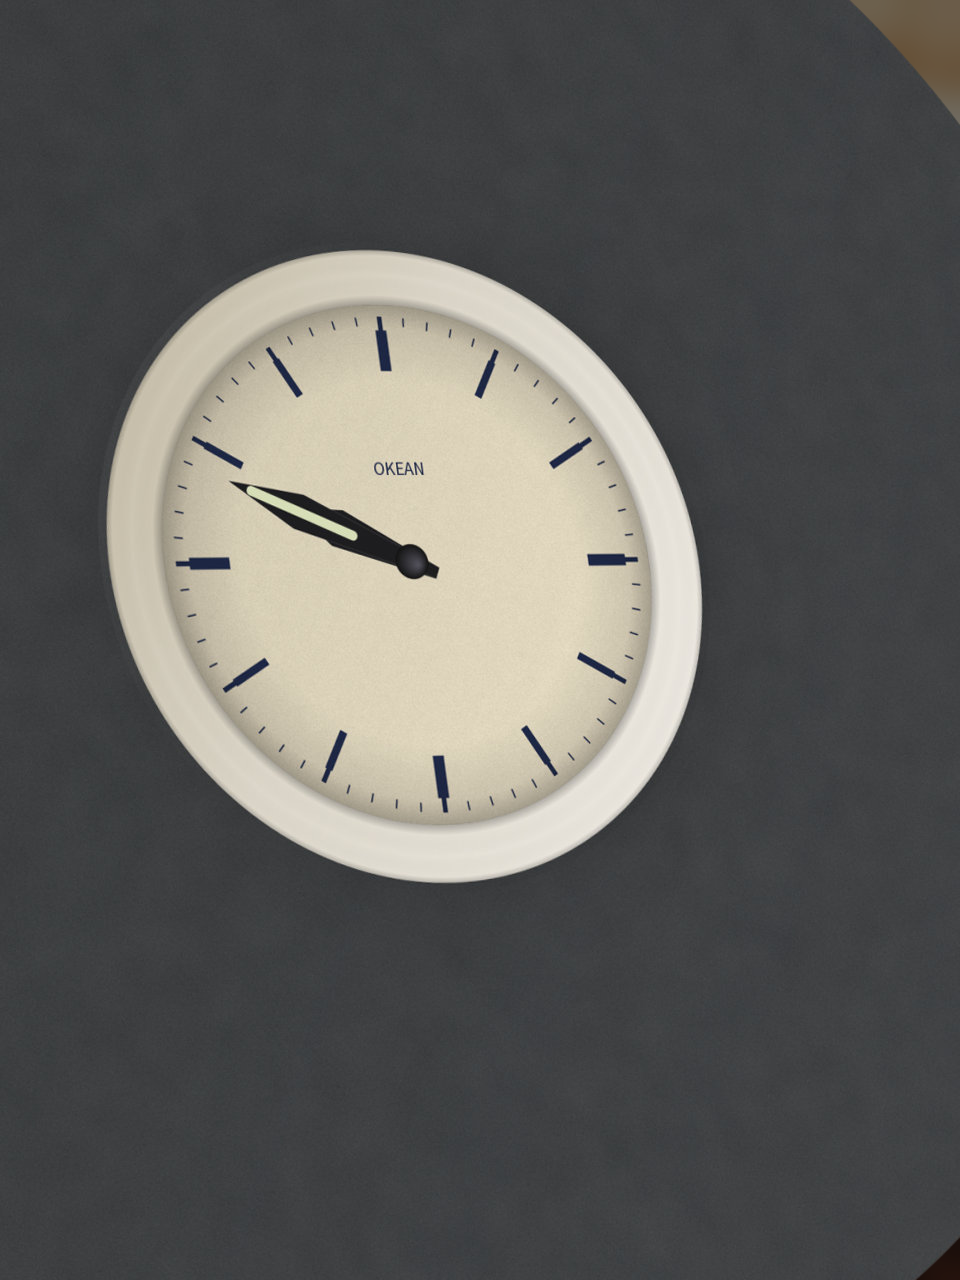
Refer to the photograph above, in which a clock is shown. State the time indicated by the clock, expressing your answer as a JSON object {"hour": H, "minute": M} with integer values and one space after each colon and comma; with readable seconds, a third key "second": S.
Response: {"hour": 9, "minute": 49}
